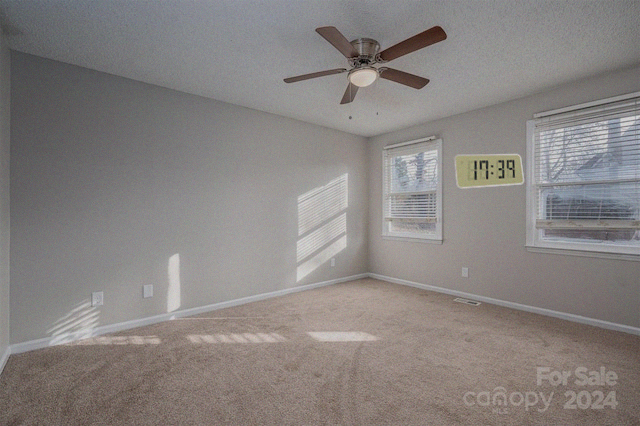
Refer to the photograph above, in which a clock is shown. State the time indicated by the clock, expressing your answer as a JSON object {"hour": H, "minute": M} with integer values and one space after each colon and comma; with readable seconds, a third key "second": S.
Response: {"hour": 17, "minute": 39}
